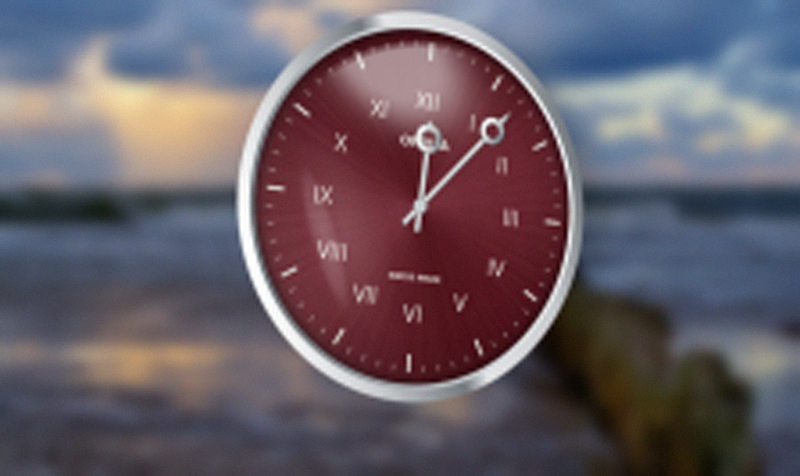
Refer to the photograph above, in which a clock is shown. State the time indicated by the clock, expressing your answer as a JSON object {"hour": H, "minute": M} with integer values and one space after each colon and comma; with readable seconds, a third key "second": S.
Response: {"hour": 12, "minute": 7}
